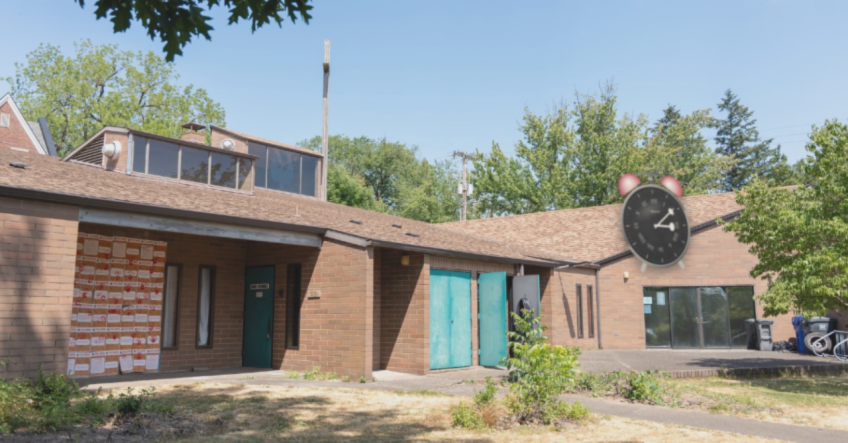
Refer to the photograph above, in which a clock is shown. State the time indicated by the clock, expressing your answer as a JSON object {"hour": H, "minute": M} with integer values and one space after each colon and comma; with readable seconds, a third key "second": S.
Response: {"hour": 3, "minute": 9}
